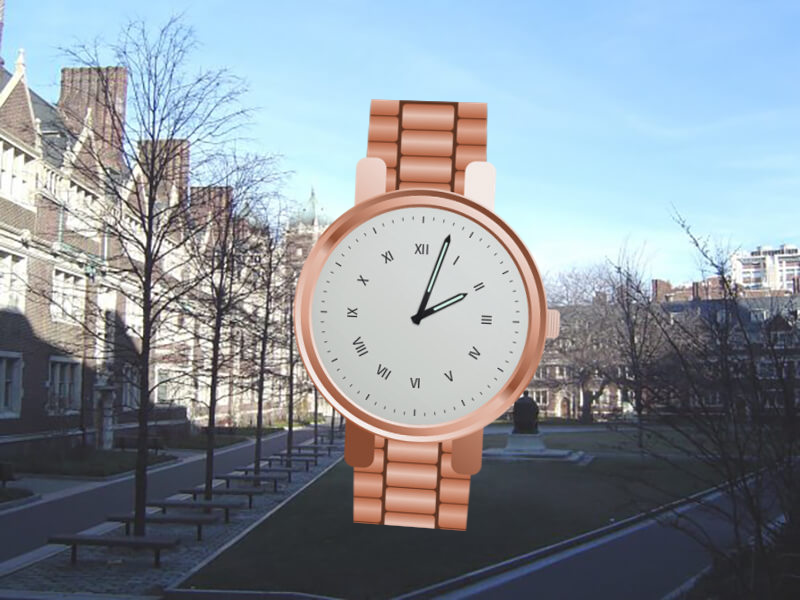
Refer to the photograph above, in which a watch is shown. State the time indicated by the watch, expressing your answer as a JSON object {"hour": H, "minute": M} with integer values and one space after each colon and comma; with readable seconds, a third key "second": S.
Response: {"hour": 2, "minute": 3}
